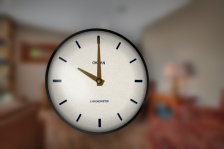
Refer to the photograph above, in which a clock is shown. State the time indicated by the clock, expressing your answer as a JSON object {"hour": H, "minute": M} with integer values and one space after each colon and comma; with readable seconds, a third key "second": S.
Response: {"hour": 10, "minute": 0}
